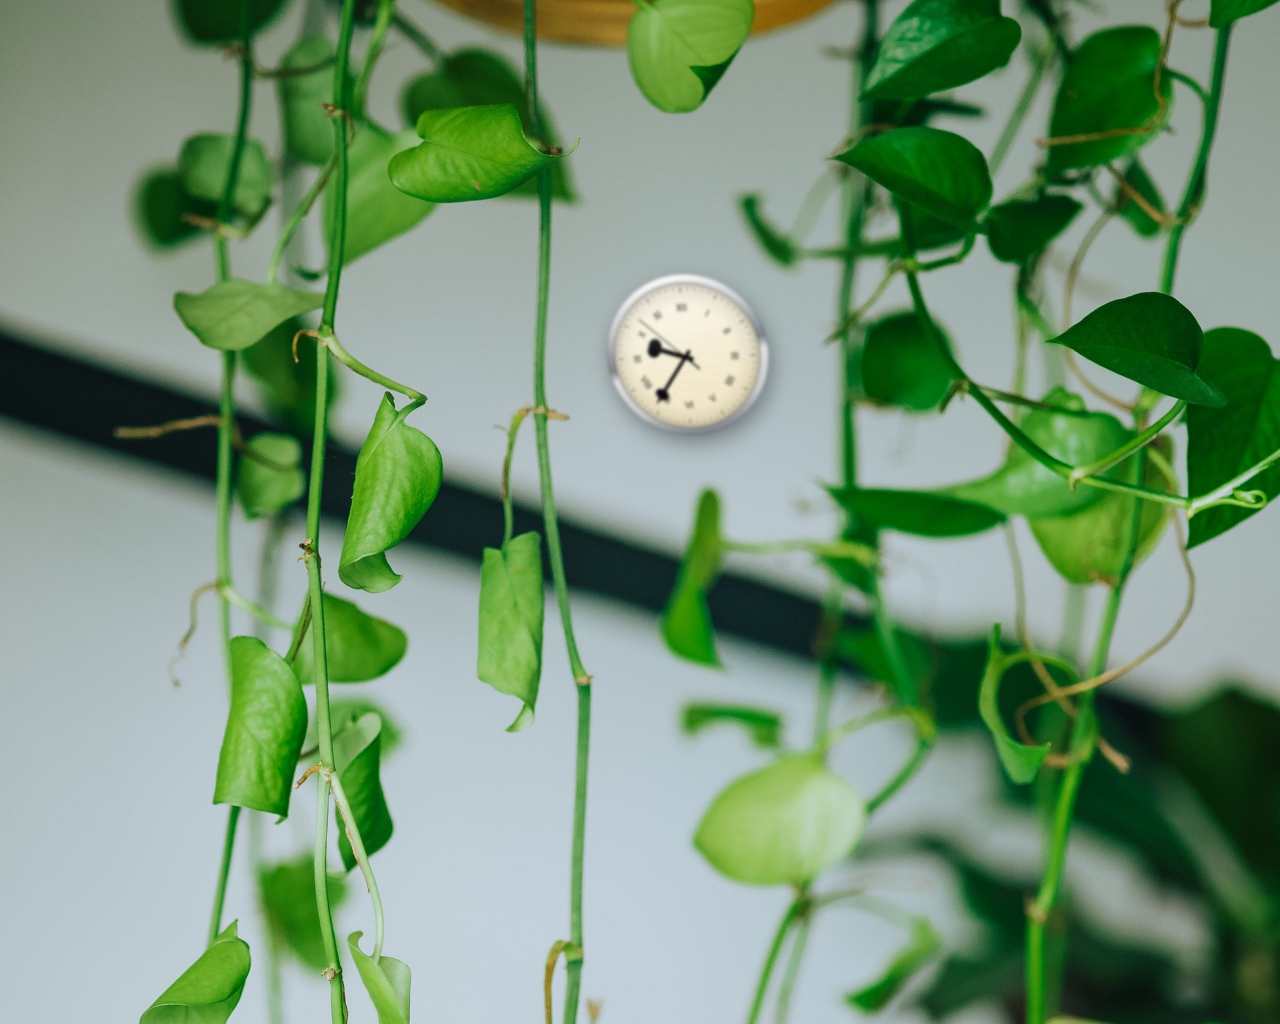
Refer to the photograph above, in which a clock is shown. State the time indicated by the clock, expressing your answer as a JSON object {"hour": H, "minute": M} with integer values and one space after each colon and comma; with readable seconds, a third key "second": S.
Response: {"hour": 9, "minute": 35, "second": 52}
